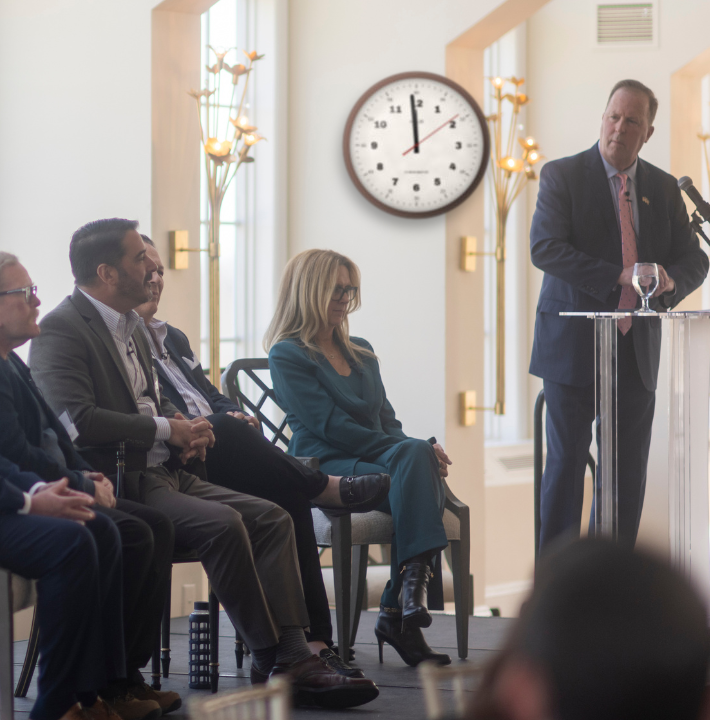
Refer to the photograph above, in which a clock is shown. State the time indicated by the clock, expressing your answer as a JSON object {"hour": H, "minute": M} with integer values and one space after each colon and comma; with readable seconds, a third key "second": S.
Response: {"hour": 11, "minute": 59, "second": 9}
